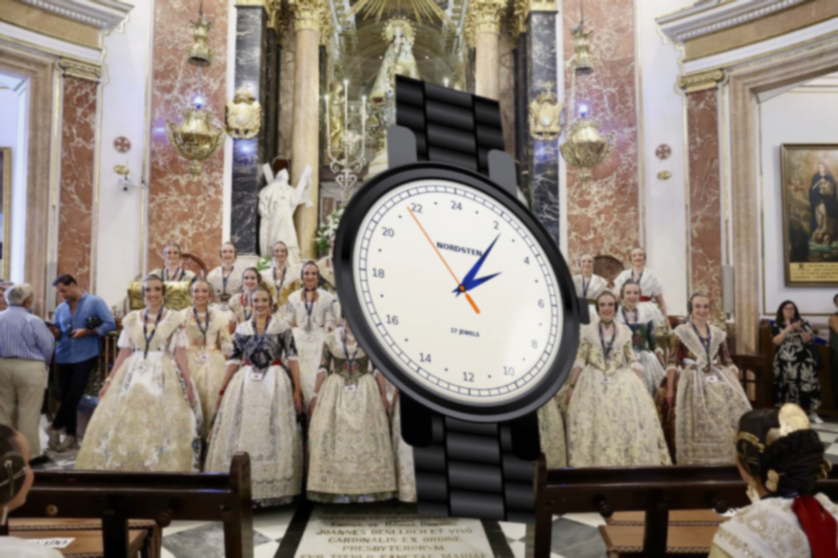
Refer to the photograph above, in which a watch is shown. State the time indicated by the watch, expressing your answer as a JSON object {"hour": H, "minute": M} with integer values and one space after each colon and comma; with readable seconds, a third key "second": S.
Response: {"hour": 4, "minute": 5, "second": 54}
